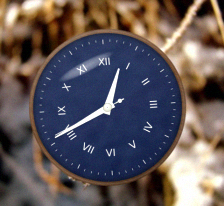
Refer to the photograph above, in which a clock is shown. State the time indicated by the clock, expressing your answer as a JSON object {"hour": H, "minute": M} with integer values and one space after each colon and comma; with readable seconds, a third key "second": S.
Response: {"hour": 12, "minute": 40, "second": 41}
